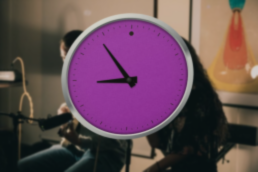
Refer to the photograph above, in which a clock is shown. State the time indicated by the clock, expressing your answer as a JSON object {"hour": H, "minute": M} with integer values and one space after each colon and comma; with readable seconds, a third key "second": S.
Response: {"hour": 8, "minute": 54}
